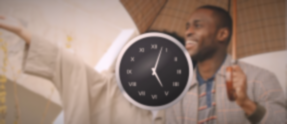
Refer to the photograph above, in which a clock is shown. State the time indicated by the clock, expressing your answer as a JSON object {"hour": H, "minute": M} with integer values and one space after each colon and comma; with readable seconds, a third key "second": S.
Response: {"hour": 5, "minute": 3}
